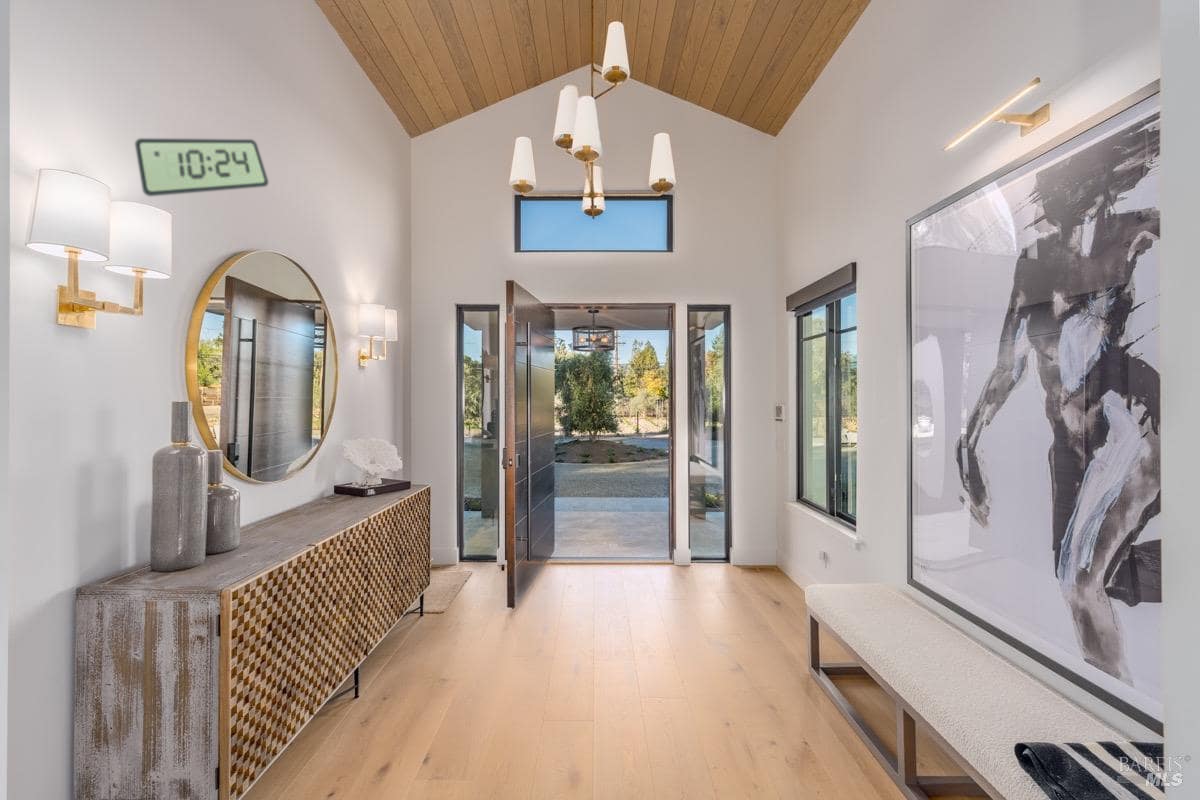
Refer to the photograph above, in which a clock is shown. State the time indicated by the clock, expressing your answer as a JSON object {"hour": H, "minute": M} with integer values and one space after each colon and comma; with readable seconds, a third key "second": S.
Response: {"hour": 10, "minute": 24}
